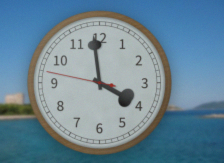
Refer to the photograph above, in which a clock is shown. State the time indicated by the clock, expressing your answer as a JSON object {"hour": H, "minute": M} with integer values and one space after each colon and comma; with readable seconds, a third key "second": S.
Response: {"hour": 3, "minute": 58, "second": 47}
